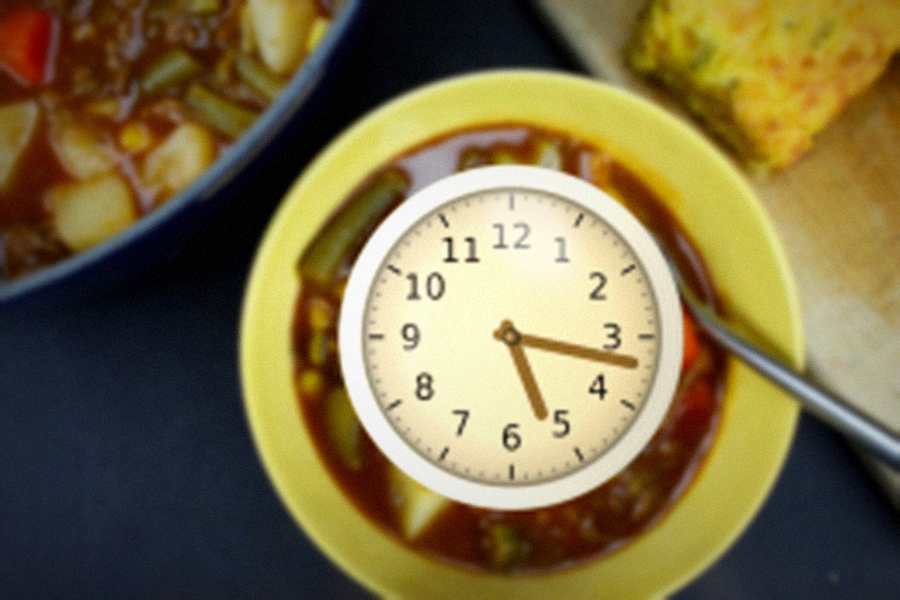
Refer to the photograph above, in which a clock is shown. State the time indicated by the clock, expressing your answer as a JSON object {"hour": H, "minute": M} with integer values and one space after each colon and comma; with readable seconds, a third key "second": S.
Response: {"hour": 5, "minute": 17}
